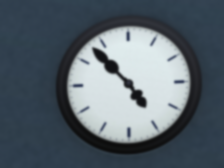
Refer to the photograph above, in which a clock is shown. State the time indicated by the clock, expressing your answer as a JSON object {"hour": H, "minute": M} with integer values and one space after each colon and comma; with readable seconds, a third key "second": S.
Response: {"hour": 4, "minute": 53}
